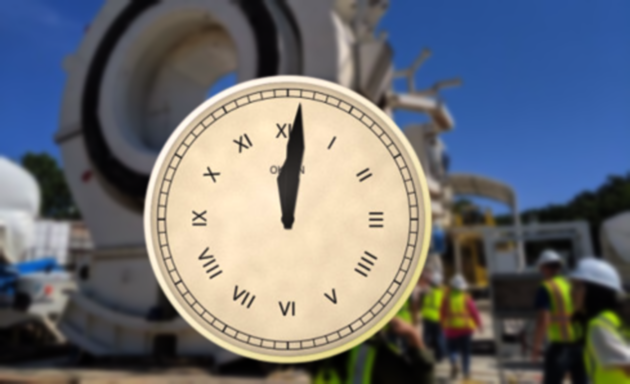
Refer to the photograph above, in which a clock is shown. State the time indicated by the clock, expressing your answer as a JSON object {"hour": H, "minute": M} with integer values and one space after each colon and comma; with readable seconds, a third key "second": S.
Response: {"hour": 12, "minute": 1}
